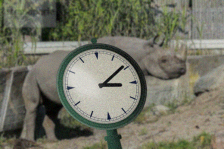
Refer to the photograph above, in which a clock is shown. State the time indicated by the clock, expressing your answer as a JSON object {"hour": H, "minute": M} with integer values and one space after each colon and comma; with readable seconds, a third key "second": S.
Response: {"hour": 3, "minute": 9}
